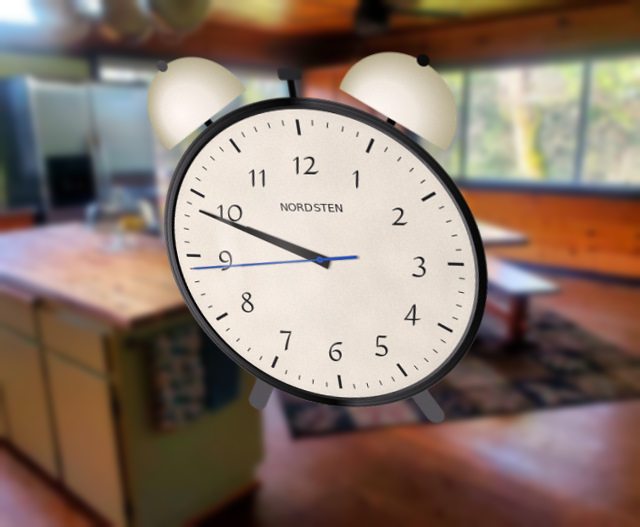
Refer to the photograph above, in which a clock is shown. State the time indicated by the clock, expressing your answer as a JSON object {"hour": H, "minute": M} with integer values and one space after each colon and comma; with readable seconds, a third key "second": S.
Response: {"hour": 9, "minute": 48, "second": 44}
